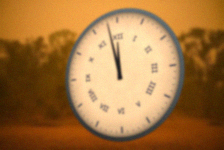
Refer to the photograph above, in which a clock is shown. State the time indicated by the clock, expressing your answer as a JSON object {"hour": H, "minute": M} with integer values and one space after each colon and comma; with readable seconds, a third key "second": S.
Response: {"hour": 11, "minute": 58}
